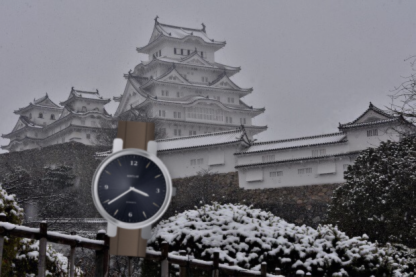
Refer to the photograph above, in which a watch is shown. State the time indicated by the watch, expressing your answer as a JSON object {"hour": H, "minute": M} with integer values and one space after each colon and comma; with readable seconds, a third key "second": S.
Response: {"hour": 3, "minute": 39}
